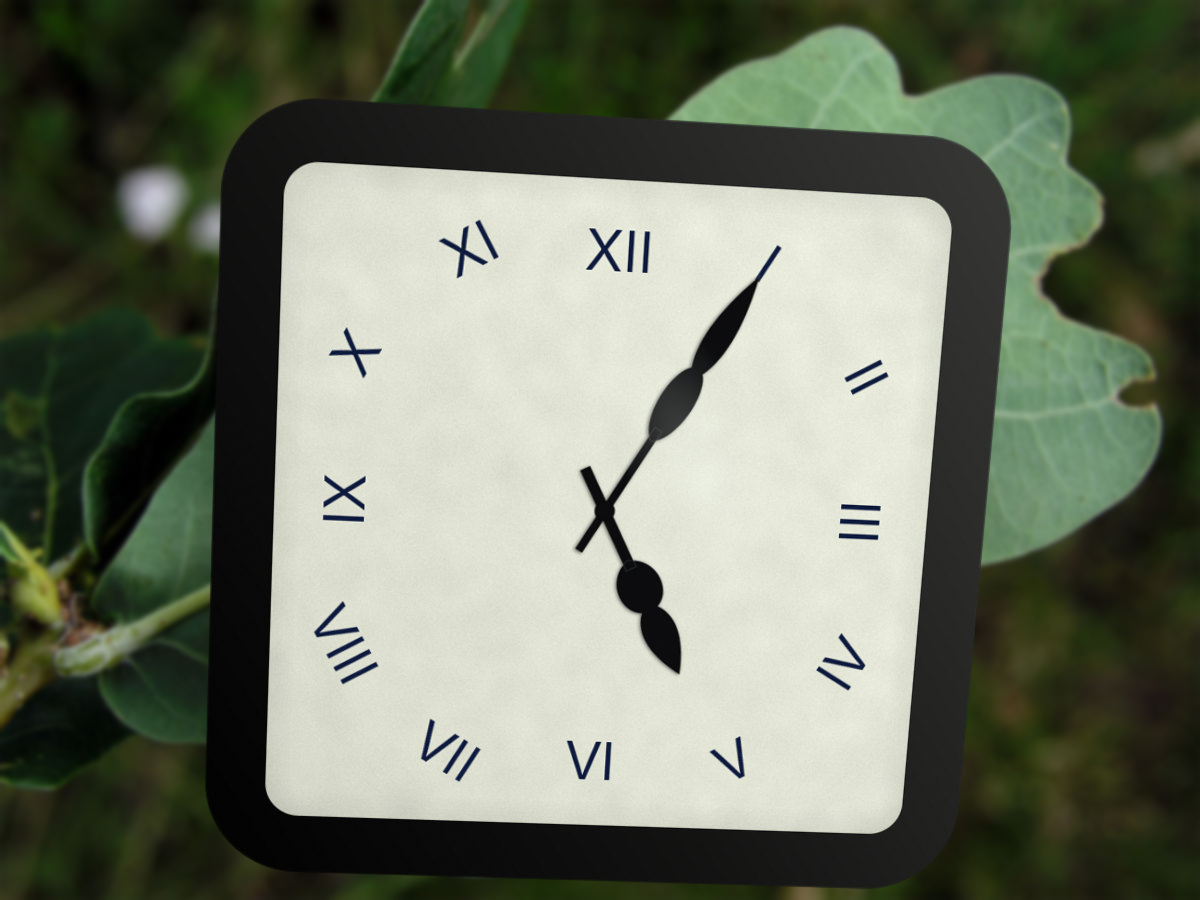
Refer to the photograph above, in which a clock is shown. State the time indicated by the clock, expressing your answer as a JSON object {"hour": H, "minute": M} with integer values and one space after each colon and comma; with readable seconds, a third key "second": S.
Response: {"hour": 5, "minute": 5}
